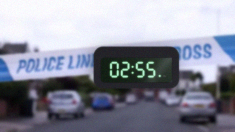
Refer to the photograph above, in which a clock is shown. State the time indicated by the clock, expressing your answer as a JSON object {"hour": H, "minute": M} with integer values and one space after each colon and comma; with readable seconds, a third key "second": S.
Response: {"hour": 2, "minute": 55}
